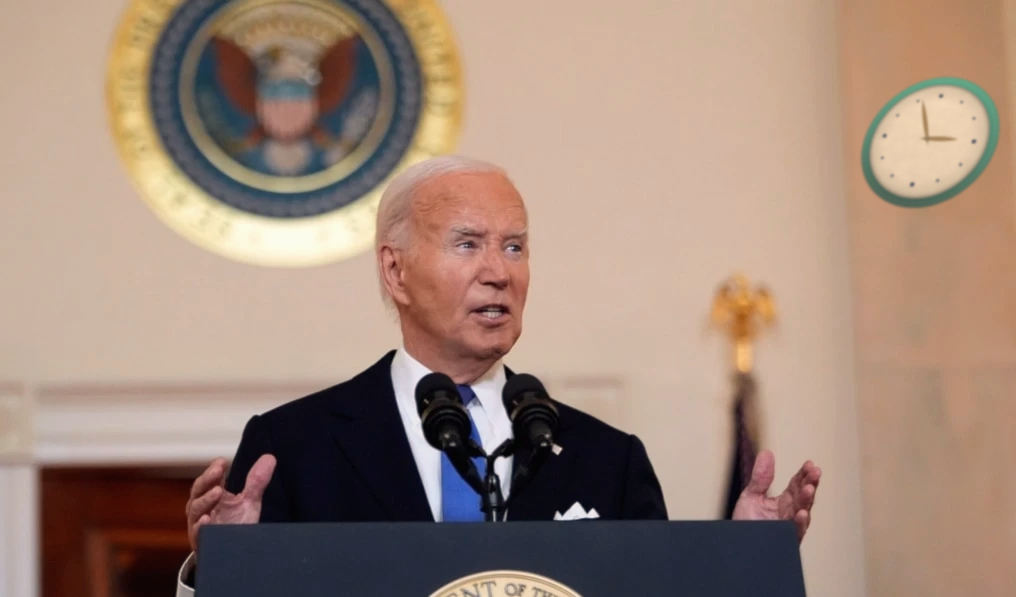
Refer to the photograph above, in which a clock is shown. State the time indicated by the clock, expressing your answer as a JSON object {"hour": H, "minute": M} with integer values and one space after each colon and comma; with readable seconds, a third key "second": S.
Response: {"hour": 2, "minute": 56}
